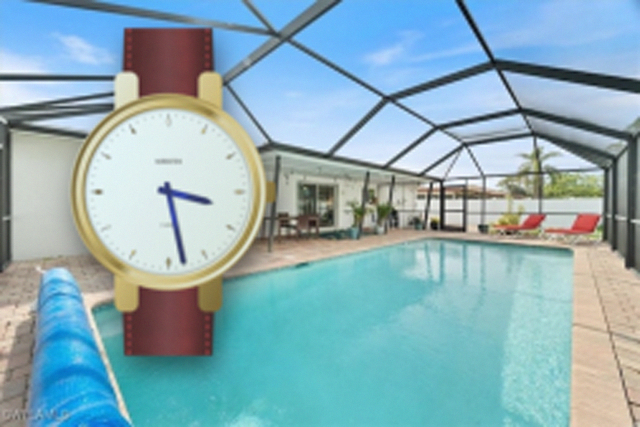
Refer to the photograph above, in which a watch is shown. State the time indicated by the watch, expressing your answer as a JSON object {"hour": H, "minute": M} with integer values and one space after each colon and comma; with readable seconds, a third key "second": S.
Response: {"hour": 3, "minute": 28}
